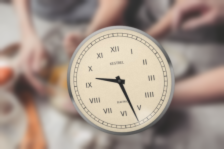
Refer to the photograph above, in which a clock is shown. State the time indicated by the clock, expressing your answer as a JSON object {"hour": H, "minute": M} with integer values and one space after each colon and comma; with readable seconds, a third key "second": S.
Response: {"hour": 9, "minute": 27}
